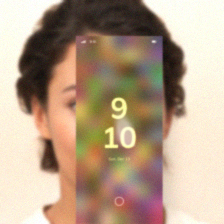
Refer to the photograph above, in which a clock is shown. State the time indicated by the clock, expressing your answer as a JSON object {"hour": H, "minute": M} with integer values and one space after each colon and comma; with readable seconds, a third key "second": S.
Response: {"hour": 9, "minute": 10}
